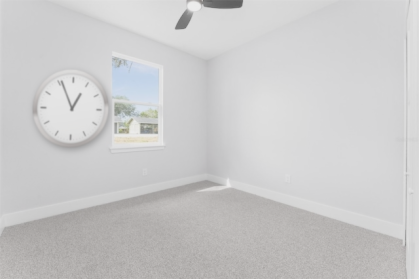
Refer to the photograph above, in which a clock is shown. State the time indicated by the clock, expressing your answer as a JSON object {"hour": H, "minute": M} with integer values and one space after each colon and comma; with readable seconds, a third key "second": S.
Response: {"hour": 12, "minute": 56}
